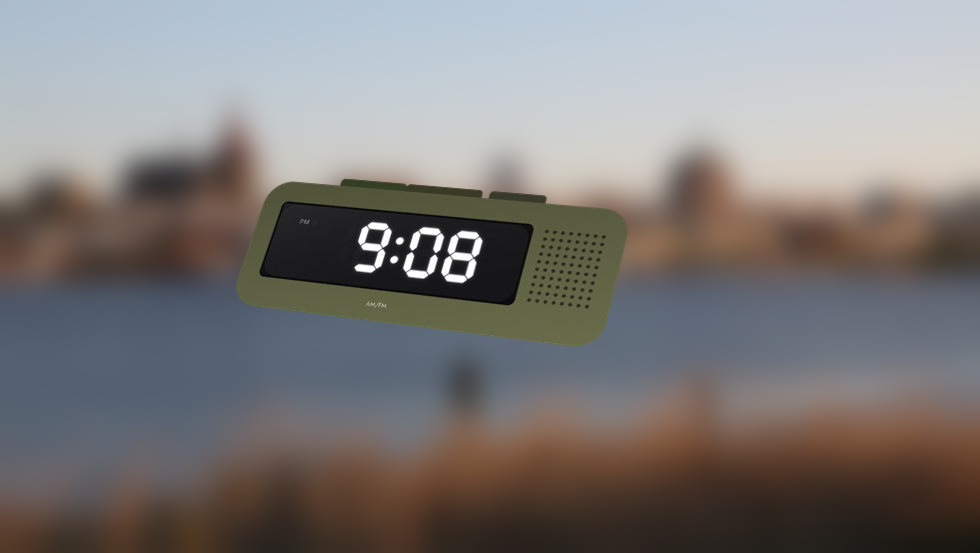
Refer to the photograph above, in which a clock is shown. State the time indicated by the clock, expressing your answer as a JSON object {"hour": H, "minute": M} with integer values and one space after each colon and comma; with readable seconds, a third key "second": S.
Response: {"hour": 9, "minute": 8}
